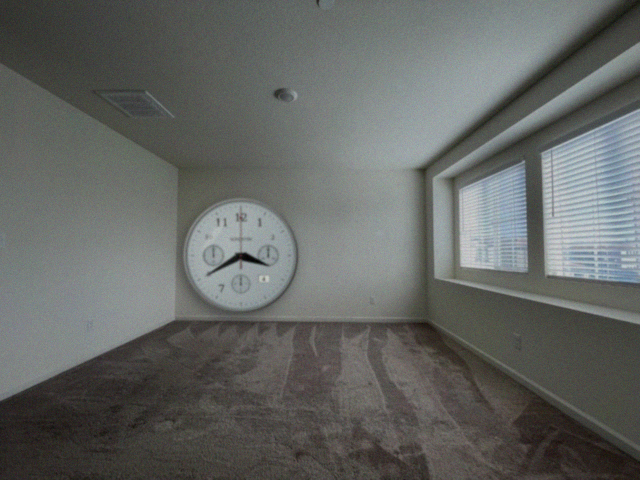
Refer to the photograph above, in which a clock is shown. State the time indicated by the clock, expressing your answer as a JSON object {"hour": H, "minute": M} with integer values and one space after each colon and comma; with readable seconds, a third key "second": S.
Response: {"hour": 3, "minute": 40}
